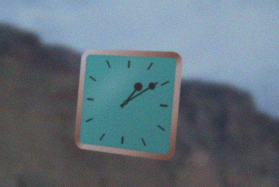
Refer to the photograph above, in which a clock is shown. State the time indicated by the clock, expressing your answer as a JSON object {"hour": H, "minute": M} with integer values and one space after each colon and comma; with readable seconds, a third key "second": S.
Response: {"hour": 1, "minute": 9}
